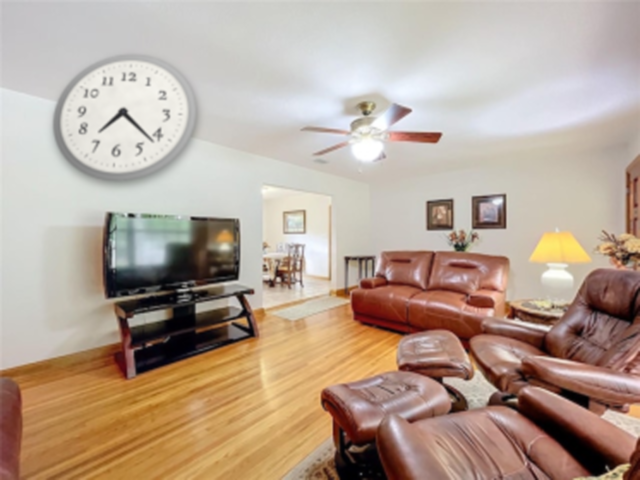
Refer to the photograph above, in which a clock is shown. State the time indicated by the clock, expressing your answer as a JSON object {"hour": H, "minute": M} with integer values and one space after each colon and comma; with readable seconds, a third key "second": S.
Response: {"hour": 7, "minute": 22}
